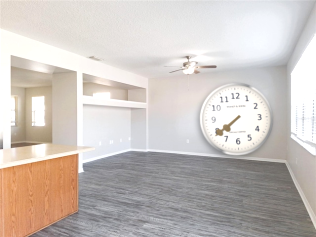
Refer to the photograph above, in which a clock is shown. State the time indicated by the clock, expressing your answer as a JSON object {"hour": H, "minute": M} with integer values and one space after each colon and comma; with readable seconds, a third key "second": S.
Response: {"hour": 7, "minute": 39}
